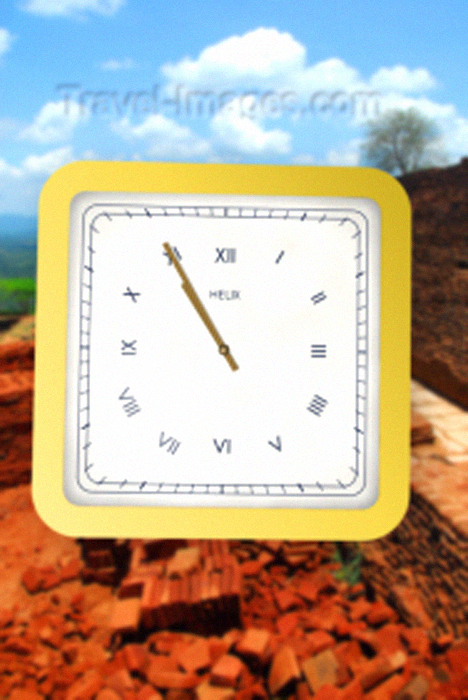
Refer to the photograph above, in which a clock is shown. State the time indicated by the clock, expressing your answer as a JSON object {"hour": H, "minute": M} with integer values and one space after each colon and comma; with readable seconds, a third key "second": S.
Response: {"hour": 10, "minute": 55}
